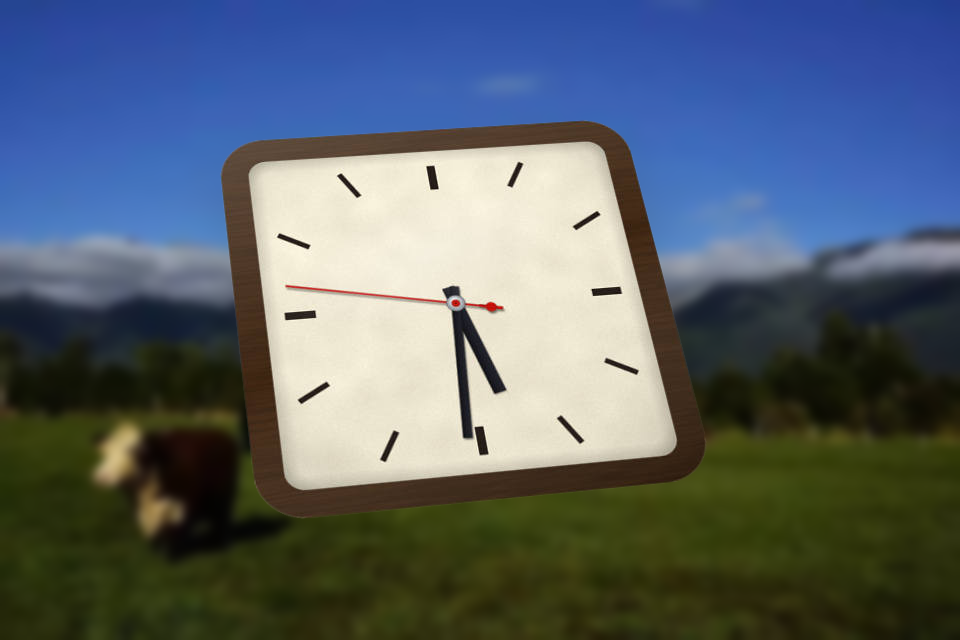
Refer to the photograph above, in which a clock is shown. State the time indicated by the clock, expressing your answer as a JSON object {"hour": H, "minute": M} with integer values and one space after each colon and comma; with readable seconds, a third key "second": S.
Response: {"hour": 5, "minute": 30, "second": 47}
